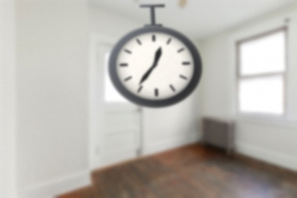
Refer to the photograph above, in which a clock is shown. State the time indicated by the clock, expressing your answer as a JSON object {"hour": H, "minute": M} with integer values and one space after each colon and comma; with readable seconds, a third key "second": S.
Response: {"hour": 12, "minute": 36}
